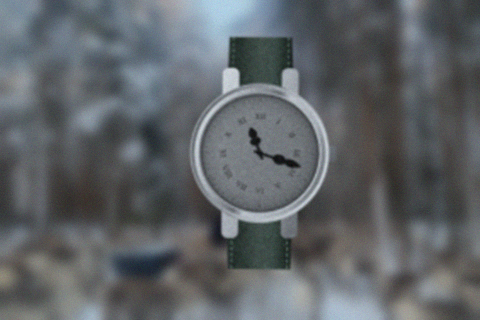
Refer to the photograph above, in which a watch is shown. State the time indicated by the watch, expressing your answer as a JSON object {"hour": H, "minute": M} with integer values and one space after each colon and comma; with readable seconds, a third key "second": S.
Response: {"hour": 11, "minute": 18}
